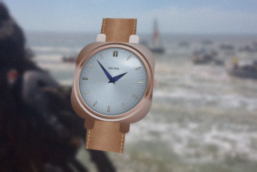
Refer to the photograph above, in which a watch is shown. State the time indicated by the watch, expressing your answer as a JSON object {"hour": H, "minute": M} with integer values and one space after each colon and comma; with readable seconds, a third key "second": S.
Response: {"hour": 1, "minute": 53}
